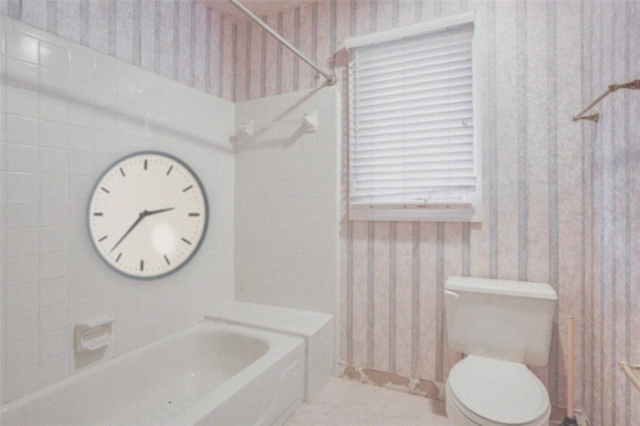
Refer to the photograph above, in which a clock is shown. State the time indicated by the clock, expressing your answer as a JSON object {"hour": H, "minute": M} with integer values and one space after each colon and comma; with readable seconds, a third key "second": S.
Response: {"hour": 2, "minute": 37}
